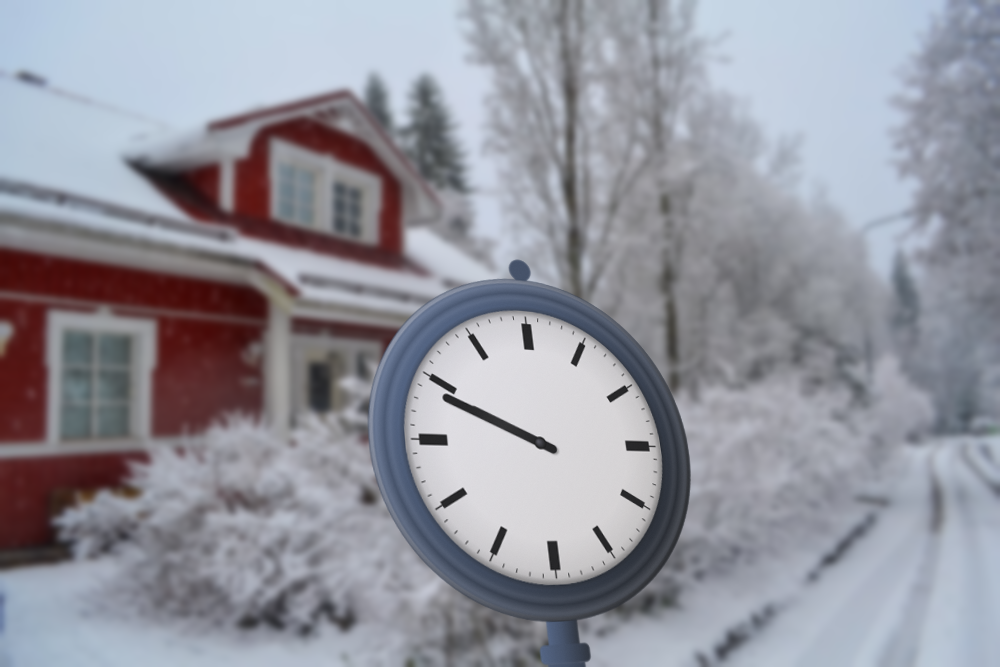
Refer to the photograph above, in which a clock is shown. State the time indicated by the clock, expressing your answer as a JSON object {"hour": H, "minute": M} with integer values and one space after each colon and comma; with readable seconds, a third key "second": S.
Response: {"hour": 9, "minute": 49}
